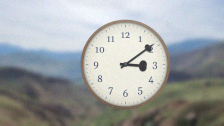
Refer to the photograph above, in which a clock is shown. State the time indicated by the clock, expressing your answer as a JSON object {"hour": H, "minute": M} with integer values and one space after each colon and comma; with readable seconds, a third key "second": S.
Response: {"hour": 3, "minute": 9}
